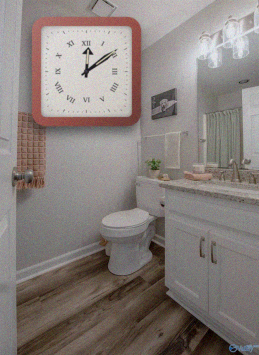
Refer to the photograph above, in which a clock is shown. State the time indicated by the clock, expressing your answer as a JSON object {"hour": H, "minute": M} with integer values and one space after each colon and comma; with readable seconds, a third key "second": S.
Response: {"hour": 12, "minute": 9}
